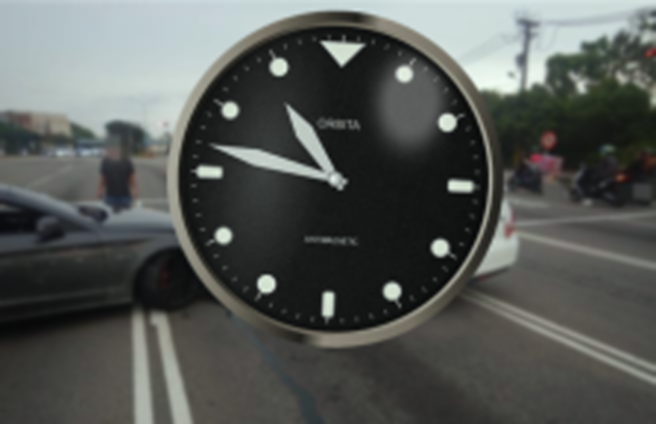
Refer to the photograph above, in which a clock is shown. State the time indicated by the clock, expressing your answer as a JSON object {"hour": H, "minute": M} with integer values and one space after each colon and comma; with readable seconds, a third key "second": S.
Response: {"hour": 10, "minute": 47}
